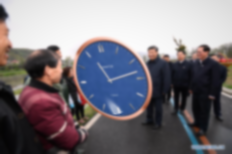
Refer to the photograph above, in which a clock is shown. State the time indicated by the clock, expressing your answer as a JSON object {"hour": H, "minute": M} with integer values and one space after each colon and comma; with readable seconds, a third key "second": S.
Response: {"hour": 11, "minute": 13}
